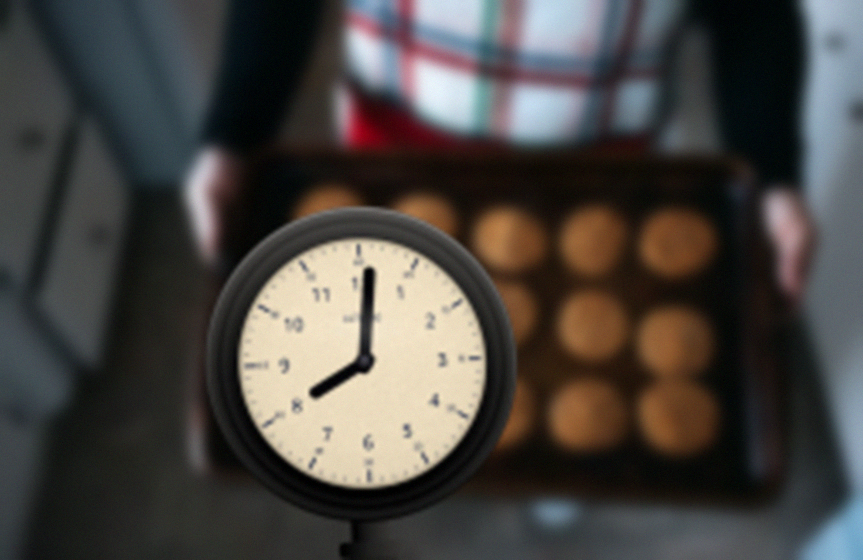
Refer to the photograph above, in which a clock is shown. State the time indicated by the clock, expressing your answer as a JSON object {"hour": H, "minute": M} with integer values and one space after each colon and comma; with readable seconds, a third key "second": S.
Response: {"hour": 8, "minute": 1}
